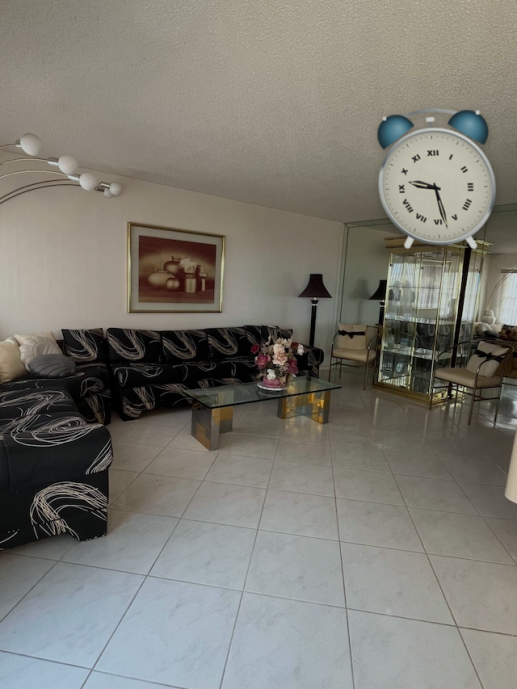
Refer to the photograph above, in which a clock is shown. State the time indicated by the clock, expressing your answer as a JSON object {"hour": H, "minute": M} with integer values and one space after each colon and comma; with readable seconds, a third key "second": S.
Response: {"hour": 9, "minute": 28}
